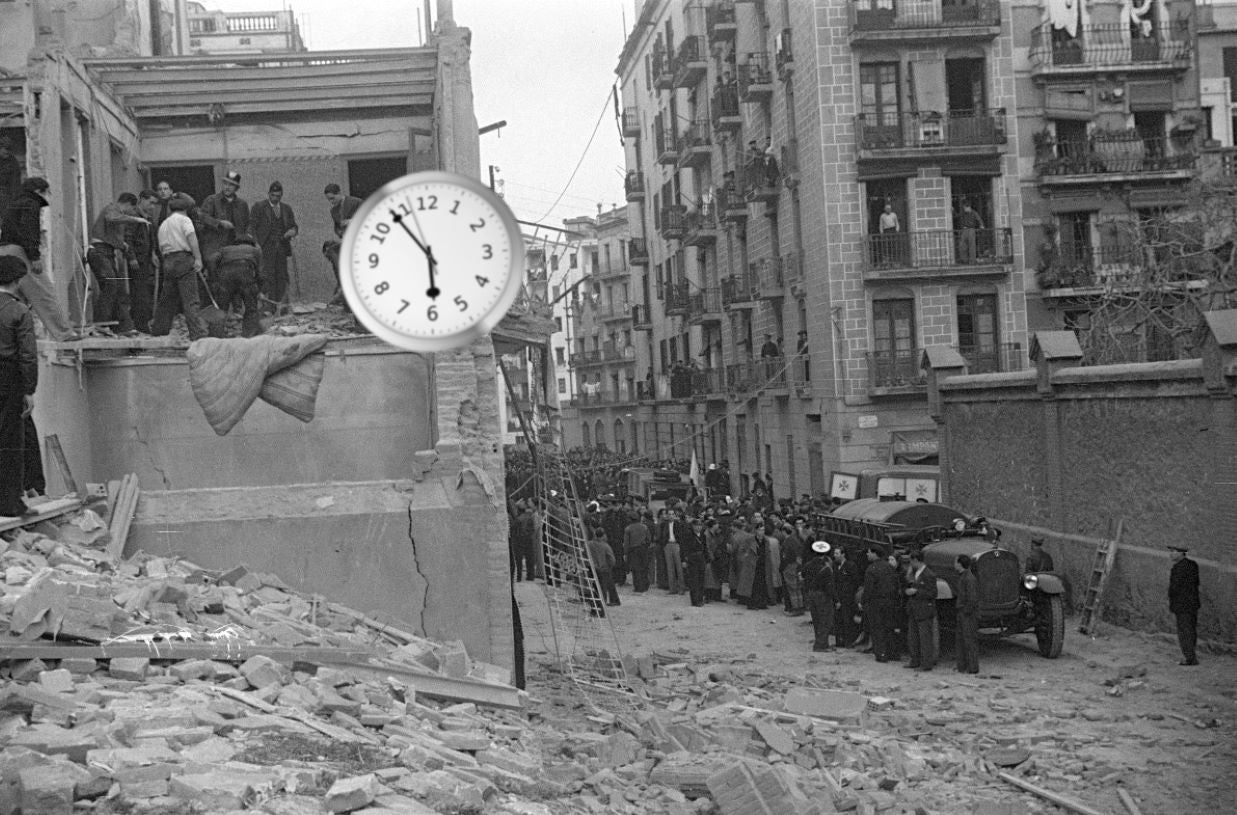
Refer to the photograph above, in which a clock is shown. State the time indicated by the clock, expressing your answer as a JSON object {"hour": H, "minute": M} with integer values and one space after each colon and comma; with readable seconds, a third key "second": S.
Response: {"hour": 5, "minute": 53, "second": 57}
